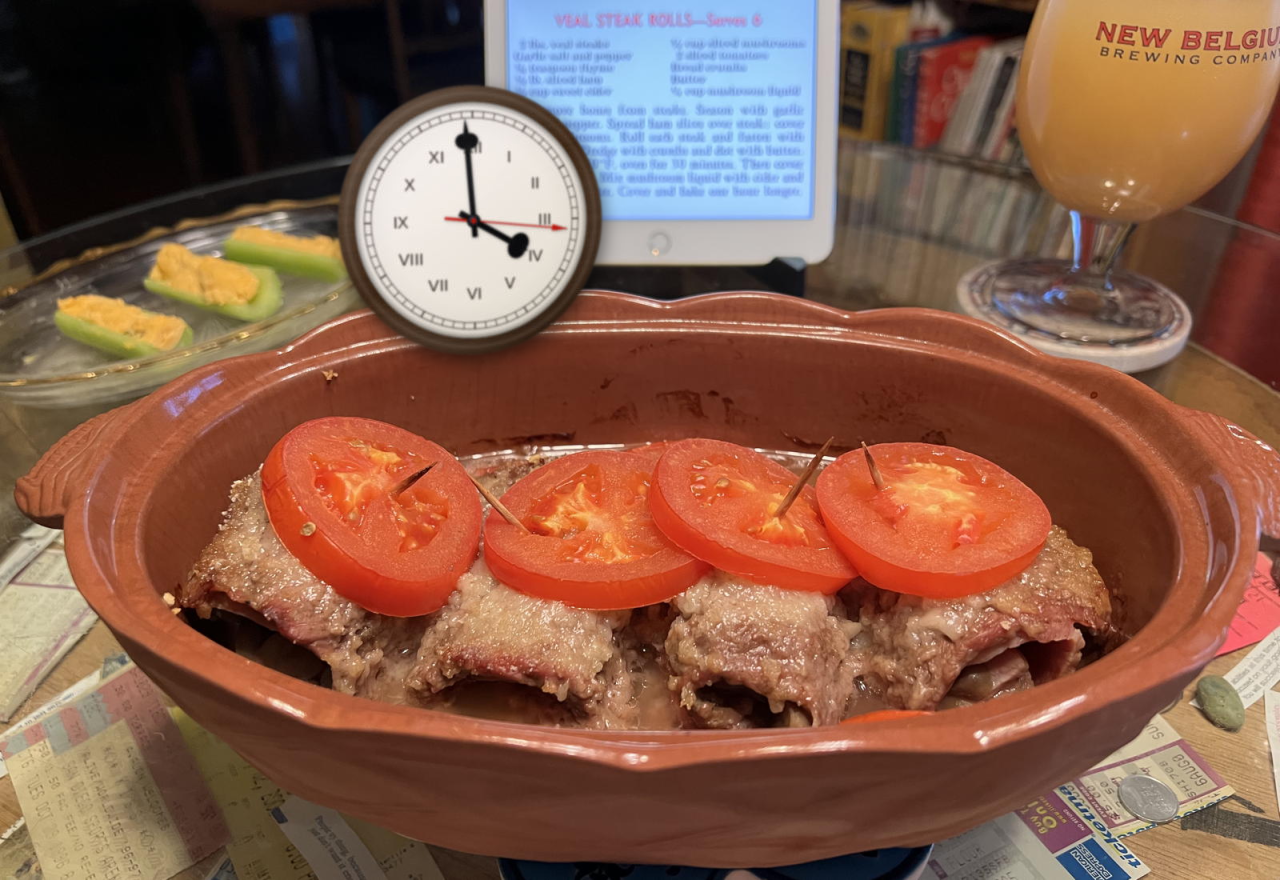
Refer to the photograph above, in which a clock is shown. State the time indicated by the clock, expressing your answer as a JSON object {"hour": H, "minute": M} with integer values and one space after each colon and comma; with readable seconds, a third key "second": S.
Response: {"hour": 3, "minute": 59, "second": 16}
